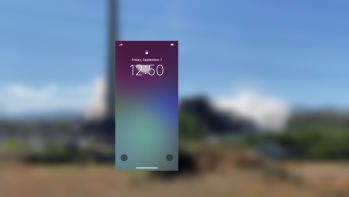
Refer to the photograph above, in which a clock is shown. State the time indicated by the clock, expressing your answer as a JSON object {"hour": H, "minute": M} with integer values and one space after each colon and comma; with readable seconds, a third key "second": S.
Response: {"hour": 12, "minute": 50}
